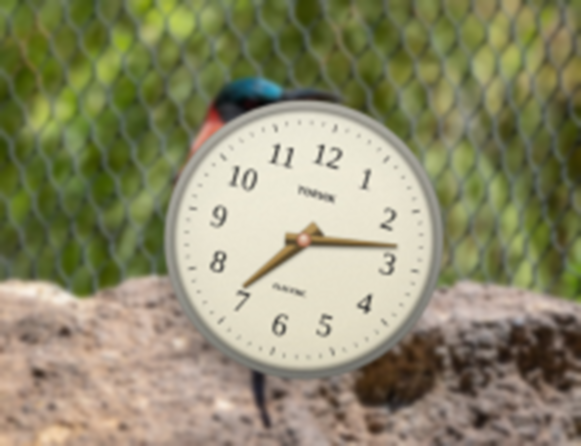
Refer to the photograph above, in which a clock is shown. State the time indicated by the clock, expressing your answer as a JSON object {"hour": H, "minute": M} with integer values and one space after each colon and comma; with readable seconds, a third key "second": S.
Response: {"hour": 7, "minute": 13}
